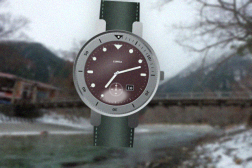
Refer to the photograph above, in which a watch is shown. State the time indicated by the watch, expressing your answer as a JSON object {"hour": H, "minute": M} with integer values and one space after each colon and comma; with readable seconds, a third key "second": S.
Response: {"hour": 7, "minute": 12}
